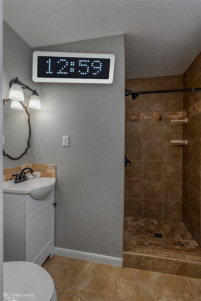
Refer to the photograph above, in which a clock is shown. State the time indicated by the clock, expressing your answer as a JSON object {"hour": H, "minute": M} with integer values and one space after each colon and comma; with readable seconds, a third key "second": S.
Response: {"hour": 12, "minute": 59}
